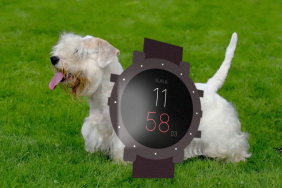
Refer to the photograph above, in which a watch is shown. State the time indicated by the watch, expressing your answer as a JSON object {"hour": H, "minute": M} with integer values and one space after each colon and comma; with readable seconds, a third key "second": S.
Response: {"hour": 11, "minute": 58}
